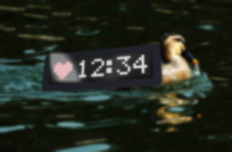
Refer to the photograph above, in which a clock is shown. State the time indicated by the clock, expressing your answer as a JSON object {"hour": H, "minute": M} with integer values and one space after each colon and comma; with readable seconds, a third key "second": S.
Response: {"hour": 12, "minute": 34}
